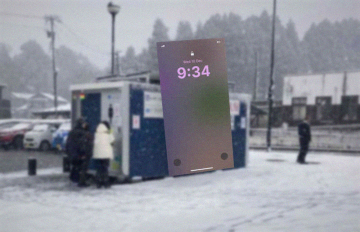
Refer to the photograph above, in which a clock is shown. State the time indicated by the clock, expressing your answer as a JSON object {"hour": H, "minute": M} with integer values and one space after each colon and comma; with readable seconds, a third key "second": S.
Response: {"hour": 9, "minute": 34}
